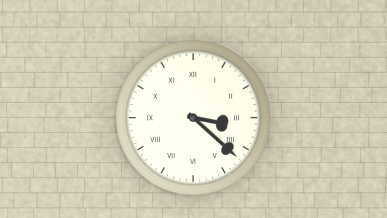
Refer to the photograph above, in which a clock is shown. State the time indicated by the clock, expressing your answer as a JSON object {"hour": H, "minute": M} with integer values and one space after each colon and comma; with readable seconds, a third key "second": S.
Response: {"hour": 3, "minute": 22}
